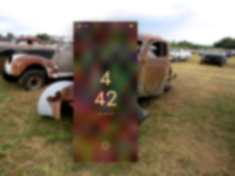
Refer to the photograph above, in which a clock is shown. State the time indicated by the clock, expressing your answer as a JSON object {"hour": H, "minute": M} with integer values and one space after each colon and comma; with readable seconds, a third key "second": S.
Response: {"hour": 4, "minute": 42}
